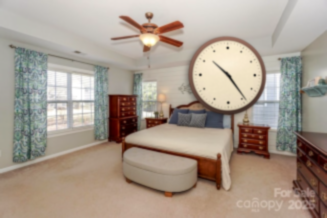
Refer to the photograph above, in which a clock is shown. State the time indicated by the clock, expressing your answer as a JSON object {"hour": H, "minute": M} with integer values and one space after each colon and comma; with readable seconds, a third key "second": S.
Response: {"hour": 10, "minute": 24}
